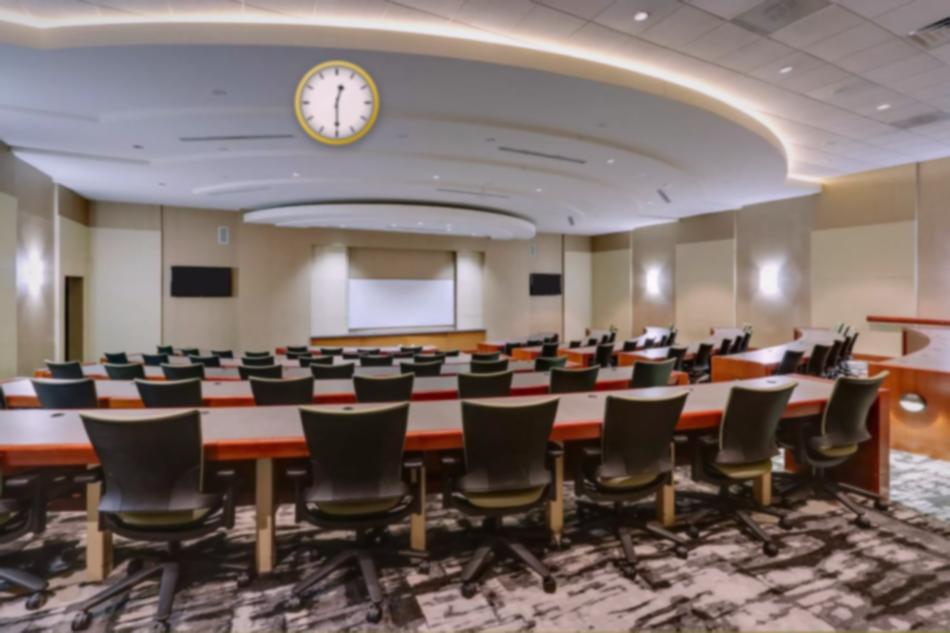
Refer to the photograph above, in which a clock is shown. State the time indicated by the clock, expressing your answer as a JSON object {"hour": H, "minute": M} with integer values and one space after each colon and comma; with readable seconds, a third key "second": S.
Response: {"hour": 12, "minute": 30}
